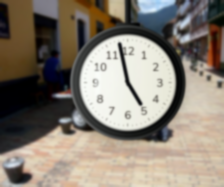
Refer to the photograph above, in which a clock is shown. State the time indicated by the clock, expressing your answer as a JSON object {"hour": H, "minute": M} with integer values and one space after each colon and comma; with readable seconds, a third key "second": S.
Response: {"hour": 4, "minute": 58}
